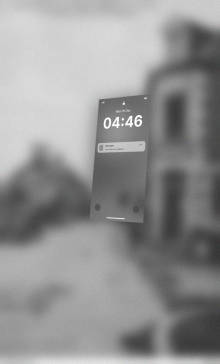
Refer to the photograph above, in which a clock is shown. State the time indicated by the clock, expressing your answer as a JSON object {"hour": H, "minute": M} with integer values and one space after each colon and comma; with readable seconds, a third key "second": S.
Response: {"hour": 4, "minute": 46}
